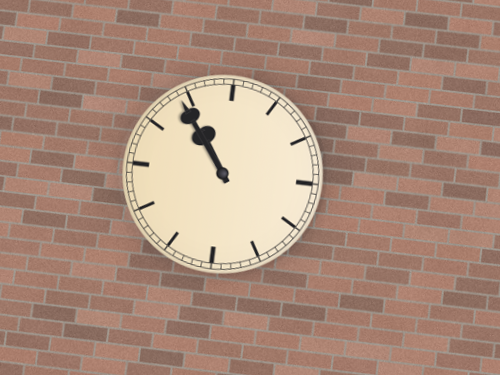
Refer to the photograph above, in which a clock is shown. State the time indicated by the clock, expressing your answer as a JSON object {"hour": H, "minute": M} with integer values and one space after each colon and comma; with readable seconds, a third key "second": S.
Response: {"hour": 10, "minute": 54}
